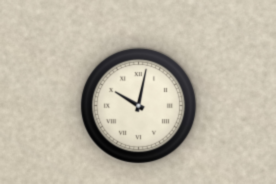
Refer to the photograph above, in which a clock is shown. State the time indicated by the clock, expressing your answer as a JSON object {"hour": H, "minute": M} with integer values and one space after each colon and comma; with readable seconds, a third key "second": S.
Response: {"hour": 10, "minute": 2}
